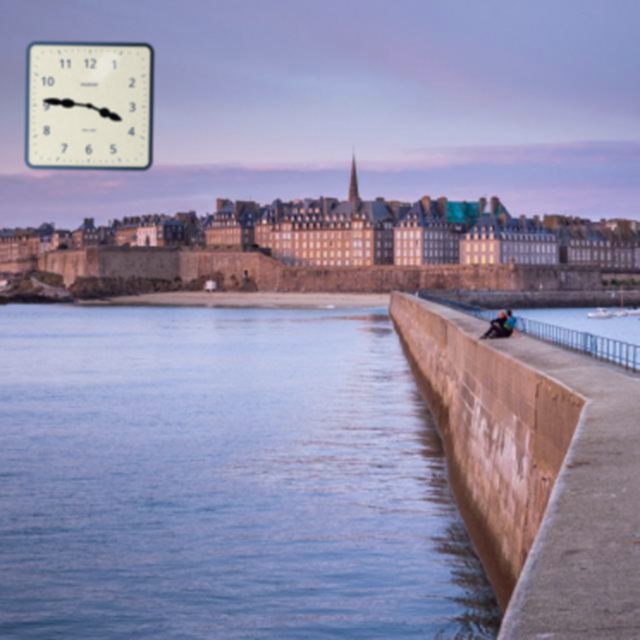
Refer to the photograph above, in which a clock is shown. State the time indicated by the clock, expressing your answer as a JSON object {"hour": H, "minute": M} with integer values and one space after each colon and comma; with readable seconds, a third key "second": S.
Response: {"hour": 3, "minute": 46}
